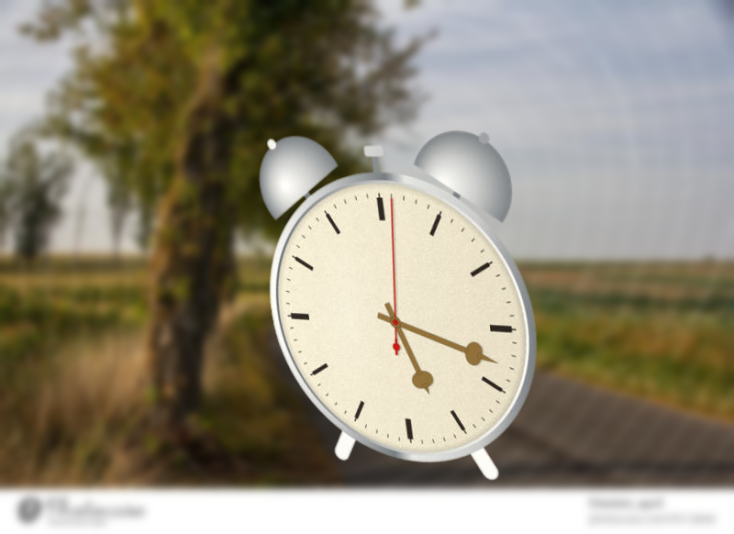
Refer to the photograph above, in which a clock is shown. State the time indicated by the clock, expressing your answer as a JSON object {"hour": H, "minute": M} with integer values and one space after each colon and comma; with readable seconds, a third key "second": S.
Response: {"hour": 5, "minute": 18, "second": 1}
